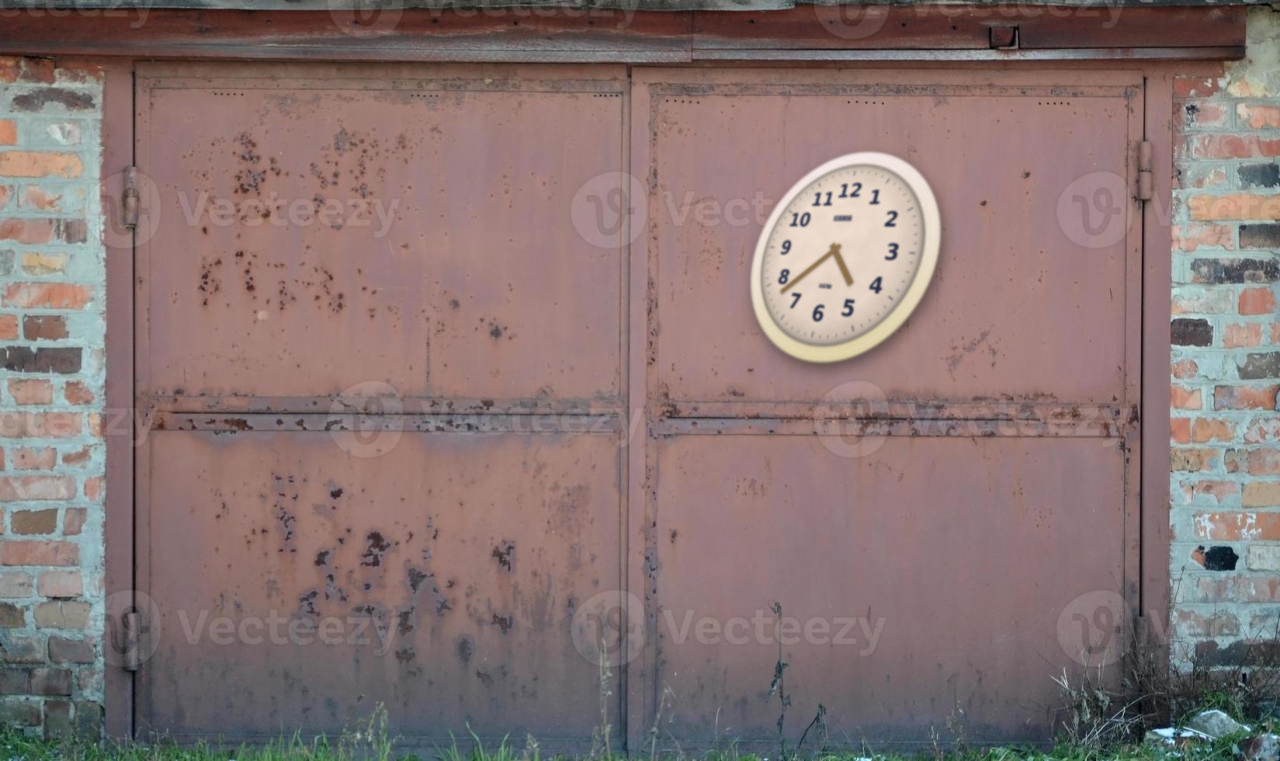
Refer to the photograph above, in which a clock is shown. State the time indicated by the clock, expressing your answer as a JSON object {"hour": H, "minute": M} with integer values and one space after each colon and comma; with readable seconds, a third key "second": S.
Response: {"hour": 4, "minute": 38}
